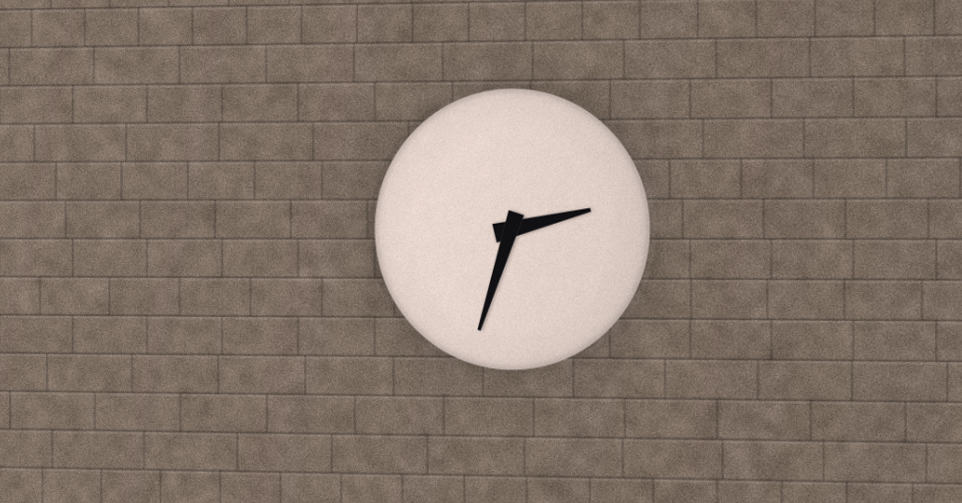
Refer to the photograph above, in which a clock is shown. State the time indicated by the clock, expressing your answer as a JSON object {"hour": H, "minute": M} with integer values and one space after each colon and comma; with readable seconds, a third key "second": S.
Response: {"hour": 2, "minute": 33}
